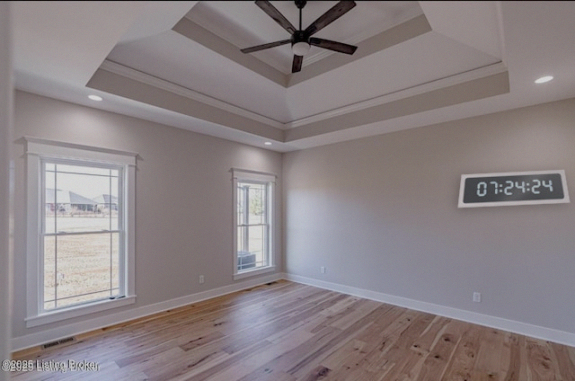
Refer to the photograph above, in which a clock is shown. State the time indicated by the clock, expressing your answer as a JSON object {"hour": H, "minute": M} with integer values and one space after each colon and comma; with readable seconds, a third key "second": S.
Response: {"hour": 7, "minute": 24, "second": 24}
